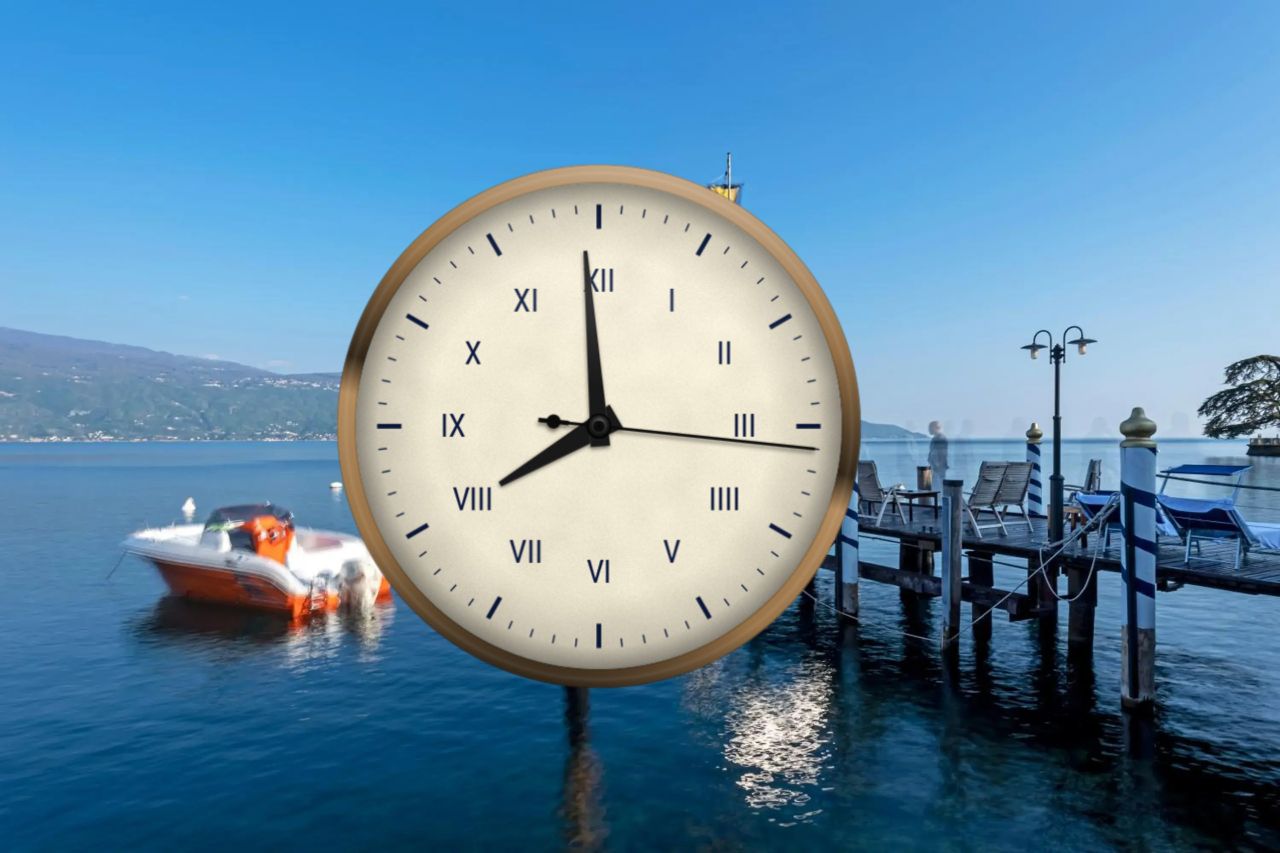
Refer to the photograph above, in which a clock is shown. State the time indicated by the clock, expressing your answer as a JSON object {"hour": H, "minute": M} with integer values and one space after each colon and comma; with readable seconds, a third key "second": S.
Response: {"hour": 7, "minute": 59, "second": 16}
